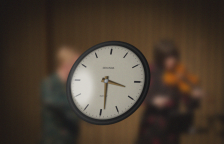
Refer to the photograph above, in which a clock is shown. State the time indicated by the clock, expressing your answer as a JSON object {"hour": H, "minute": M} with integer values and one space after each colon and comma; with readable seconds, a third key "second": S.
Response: {"hour": 3, "minute": 29}
